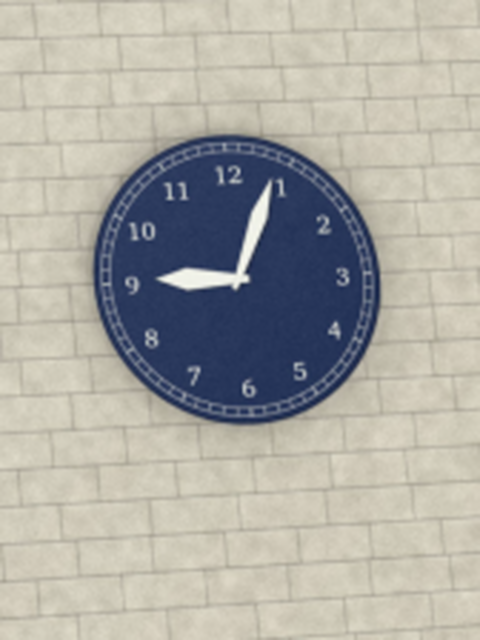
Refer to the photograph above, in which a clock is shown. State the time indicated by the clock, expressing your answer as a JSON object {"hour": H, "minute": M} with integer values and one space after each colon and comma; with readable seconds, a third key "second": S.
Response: {"hour": 9, "minute": 4}
